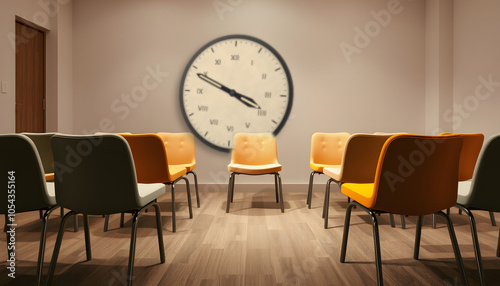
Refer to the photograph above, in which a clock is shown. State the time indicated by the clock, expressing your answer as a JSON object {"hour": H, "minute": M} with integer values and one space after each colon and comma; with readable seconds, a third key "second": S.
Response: {"hour": 3, "minute": 49}
